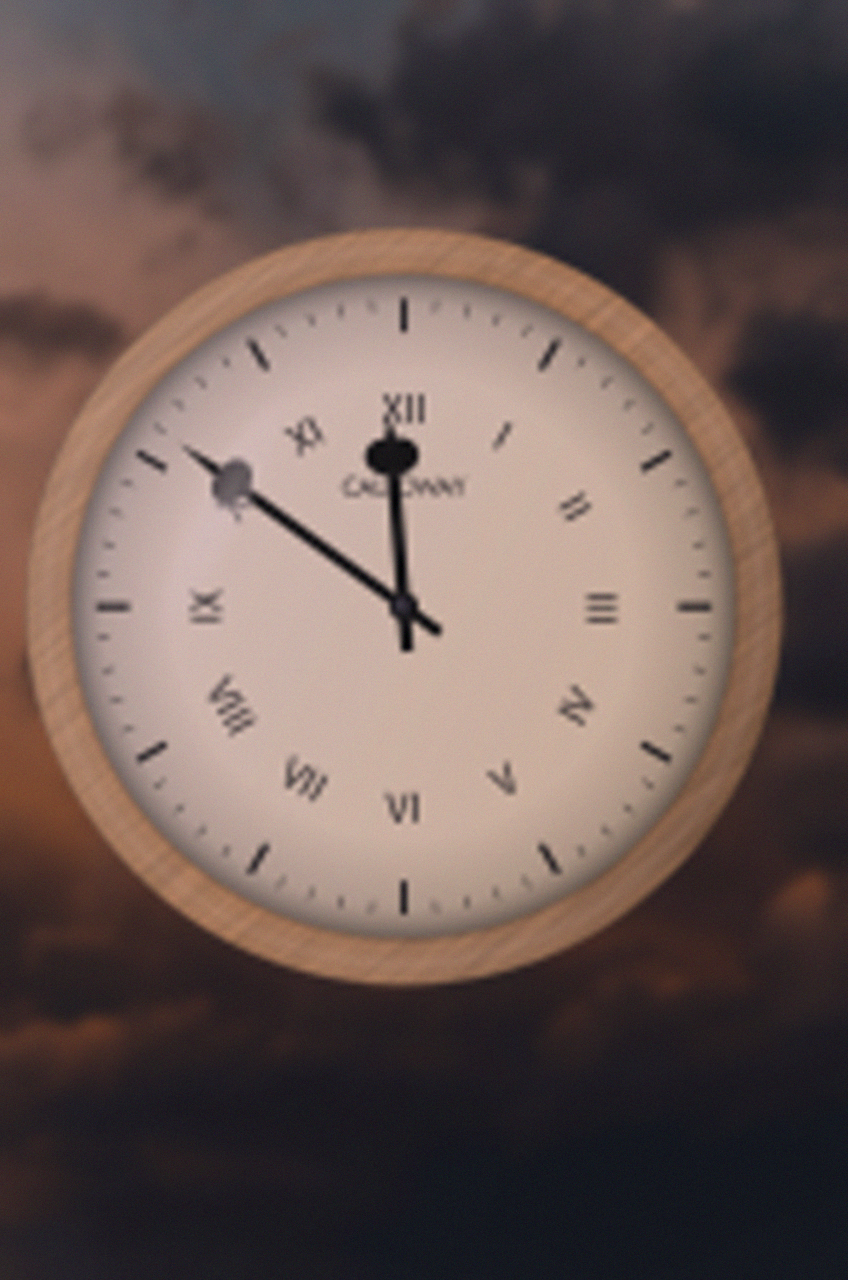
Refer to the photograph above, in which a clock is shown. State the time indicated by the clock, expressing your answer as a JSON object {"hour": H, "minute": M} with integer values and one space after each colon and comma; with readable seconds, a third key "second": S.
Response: {"hour": 11, "minute": 51}
